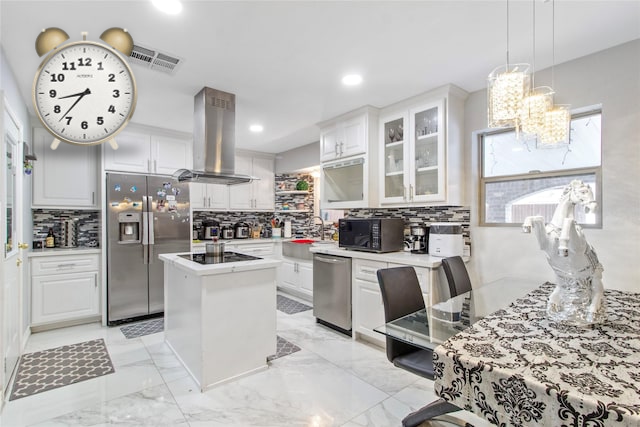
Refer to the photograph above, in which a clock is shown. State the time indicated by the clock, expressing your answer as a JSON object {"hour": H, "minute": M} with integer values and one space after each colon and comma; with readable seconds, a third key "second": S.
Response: {"hour": 8, "minute": 37}
